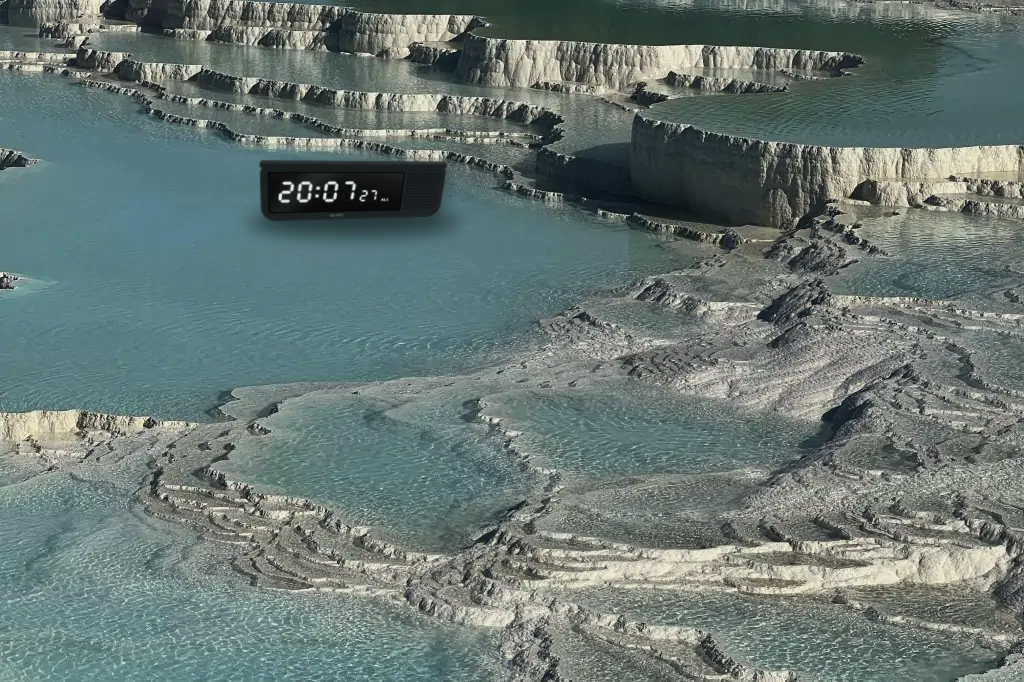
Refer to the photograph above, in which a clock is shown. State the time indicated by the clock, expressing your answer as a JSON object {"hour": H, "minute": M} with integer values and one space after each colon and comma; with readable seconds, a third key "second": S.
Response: {"hour": 20, "minute": 7, "second": 27}
